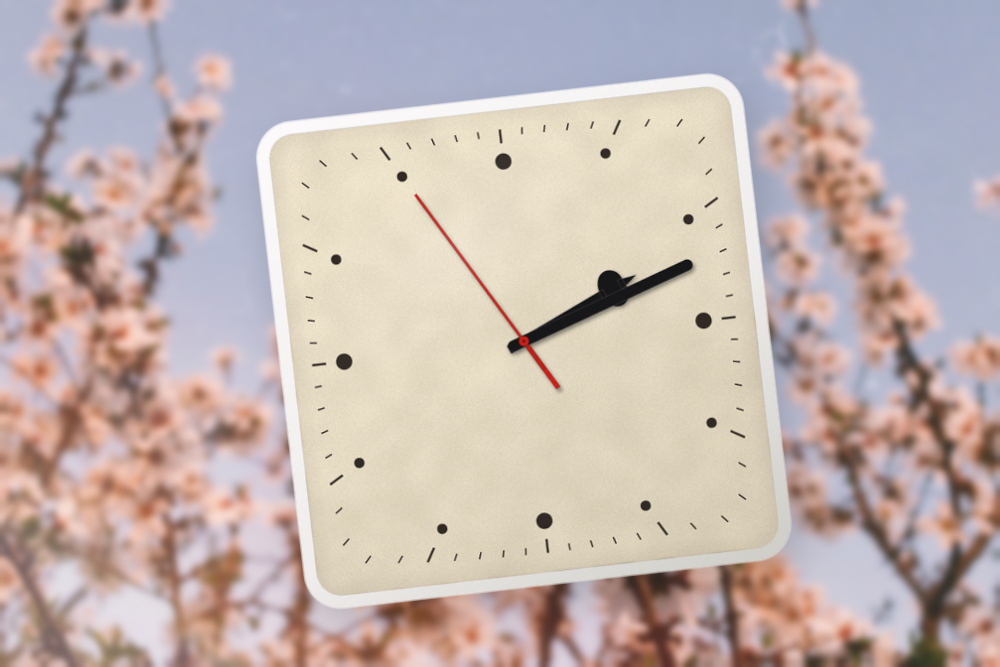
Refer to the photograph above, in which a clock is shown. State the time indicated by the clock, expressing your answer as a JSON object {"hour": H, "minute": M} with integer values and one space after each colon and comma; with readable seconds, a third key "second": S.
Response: {"hour": 2, "minute": 11, "second": 55}
